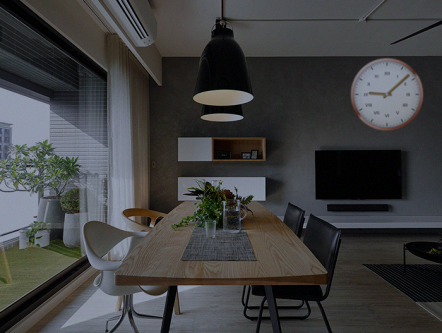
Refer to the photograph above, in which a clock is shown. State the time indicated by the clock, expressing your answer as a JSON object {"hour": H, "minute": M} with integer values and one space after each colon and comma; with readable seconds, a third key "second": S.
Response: {"hour": 9, "minute": 8}
